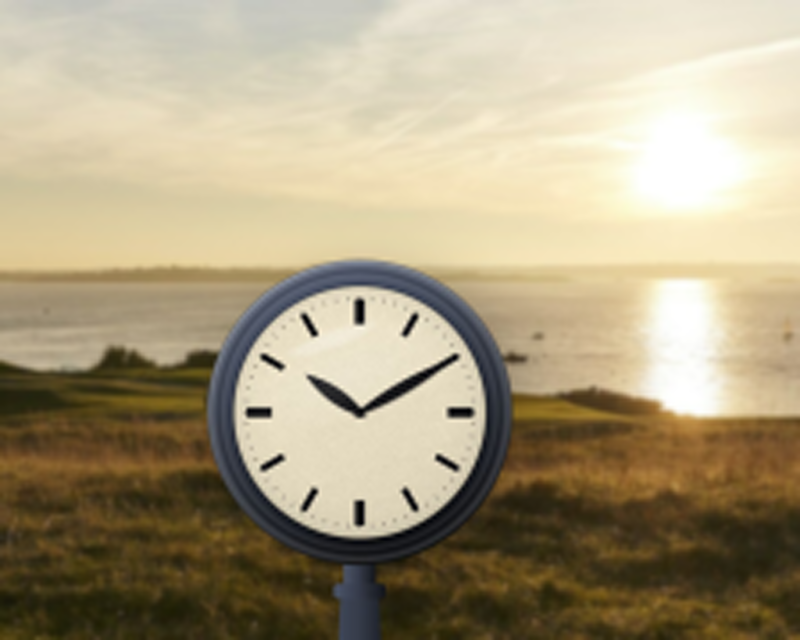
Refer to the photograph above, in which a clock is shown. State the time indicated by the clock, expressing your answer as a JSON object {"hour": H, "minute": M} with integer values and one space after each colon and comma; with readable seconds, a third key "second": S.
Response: {"hour": 10, "minute": 10}
